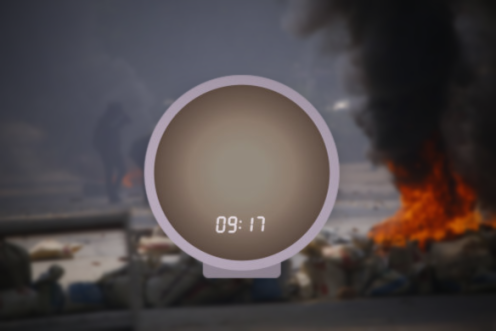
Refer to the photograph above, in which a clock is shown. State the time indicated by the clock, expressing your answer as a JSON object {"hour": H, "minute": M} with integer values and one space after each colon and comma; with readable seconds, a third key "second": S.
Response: {"hour": 9, "minute": 17}
